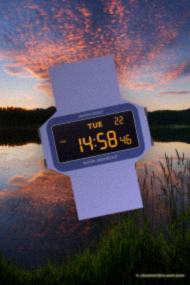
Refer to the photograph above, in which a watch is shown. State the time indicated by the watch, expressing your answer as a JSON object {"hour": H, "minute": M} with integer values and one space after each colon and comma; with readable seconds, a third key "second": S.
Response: {"hour": 14, "minute": 58, "second": 46}
